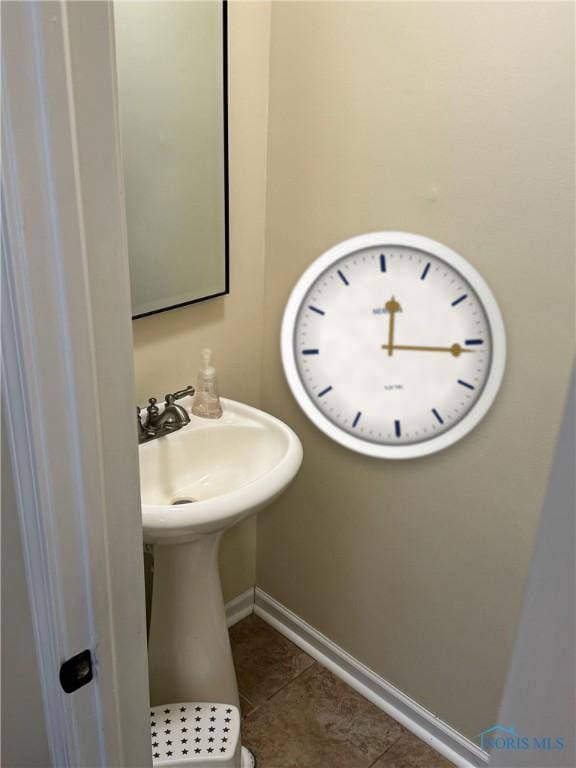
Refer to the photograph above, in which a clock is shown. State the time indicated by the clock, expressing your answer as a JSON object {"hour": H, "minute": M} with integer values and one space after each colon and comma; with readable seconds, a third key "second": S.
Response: {"hour": 12, "minute": 16}
